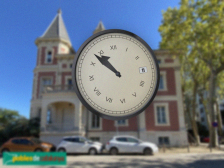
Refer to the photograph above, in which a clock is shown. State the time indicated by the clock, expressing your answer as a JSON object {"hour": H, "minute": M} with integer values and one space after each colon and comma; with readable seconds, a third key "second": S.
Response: {"hour": 10, "minute": 53}
